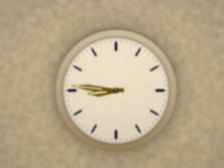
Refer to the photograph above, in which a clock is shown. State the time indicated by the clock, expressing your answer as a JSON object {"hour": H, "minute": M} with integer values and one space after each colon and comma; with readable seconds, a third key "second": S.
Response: {"hour": 8, "minute": 46}
